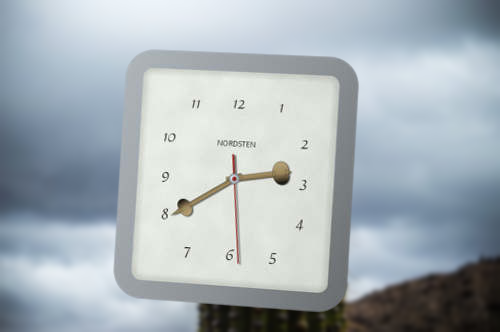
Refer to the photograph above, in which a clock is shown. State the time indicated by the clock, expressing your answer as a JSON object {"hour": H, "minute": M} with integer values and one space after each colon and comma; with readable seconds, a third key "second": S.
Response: {"hour": 2, "minute": 39, "second": 29}
